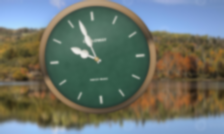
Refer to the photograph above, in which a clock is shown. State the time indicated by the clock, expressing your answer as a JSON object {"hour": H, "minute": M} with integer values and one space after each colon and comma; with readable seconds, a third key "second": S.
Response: {"hour": 9, "minute": 57}
